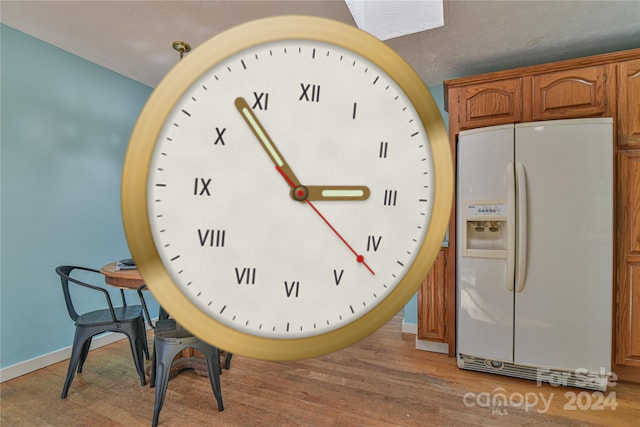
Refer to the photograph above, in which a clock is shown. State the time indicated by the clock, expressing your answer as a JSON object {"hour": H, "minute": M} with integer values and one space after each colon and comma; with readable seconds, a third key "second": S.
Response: {"hour": 2, "minute": 53, "second": 22}
